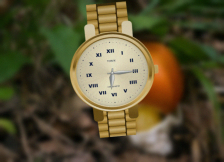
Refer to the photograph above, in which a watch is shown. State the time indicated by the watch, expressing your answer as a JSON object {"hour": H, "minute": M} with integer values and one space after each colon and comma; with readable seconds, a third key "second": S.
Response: {"hour": 6, "minute": 15}
